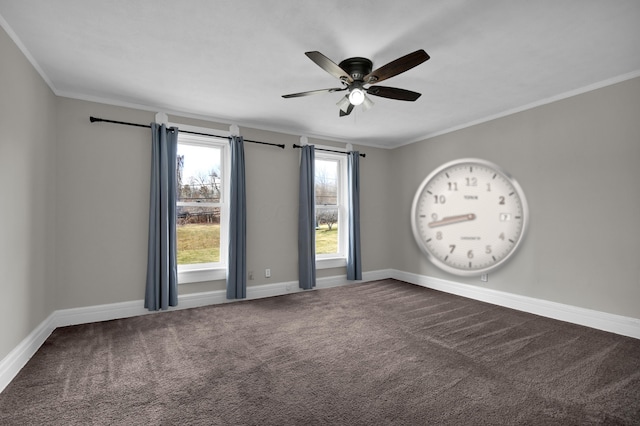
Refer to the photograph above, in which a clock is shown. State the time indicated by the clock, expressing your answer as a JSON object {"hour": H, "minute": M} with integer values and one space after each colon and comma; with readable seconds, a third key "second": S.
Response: {"hour": 8, "minute": 43}
